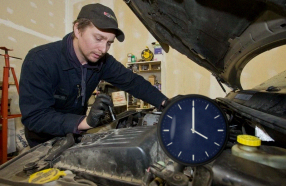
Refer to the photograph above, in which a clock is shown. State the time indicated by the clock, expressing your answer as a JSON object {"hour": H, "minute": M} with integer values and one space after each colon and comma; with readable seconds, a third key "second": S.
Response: {"hour": 4, "minute": 0}
